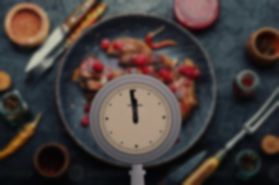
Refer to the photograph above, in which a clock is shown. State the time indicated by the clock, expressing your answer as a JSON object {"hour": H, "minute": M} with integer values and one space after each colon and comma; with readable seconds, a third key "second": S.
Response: {"hour": 11, "minute": 59}
